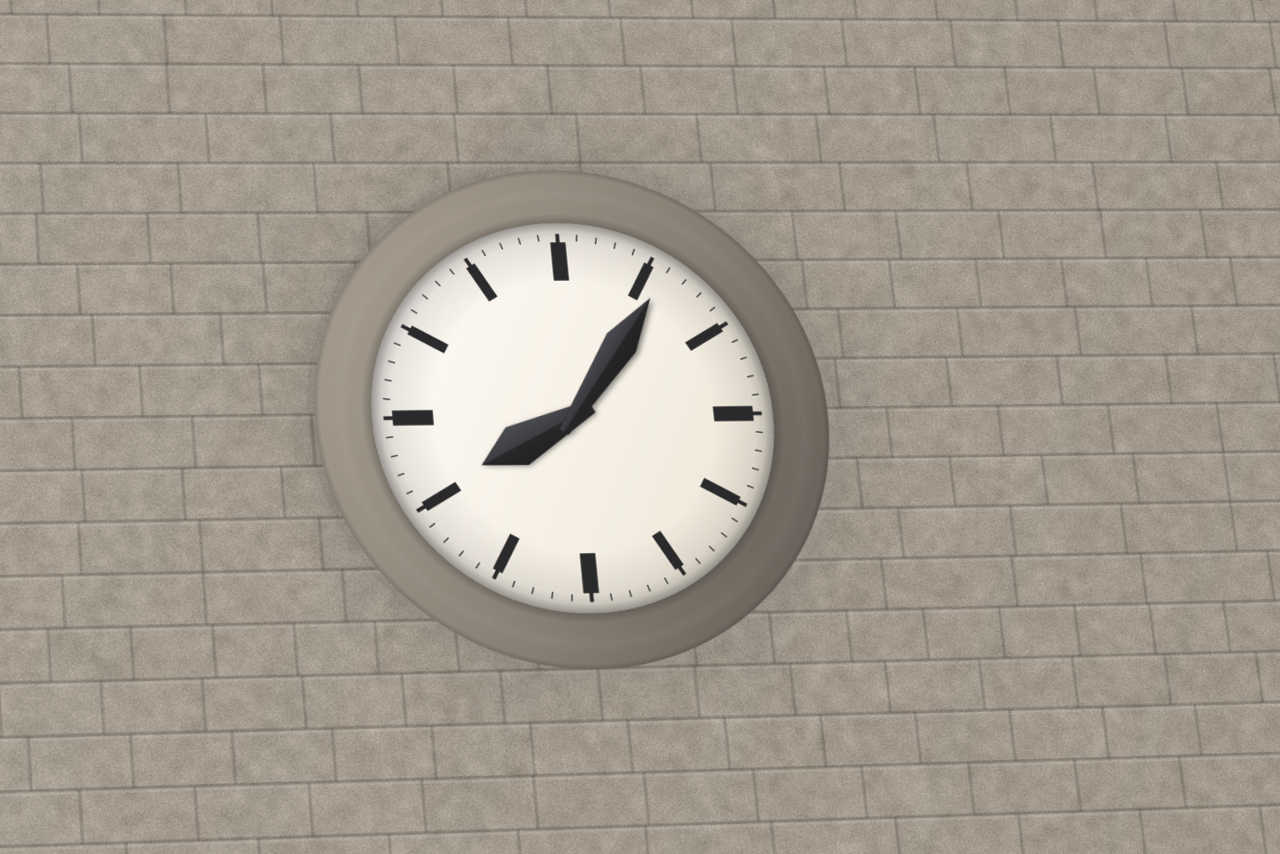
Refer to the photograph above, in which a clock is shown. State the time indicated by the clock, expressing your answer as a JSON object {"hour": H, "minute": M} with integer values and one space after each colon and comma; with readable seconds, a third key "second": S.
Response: {"hour": 8, "minute": 6}
